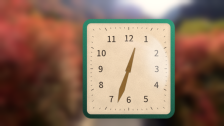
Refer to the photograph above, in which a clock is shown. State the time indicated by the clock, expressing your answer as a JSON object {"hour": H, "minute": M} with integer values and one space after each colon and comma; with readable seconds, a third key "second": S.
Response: {"hour": 12, "minute": 33}
